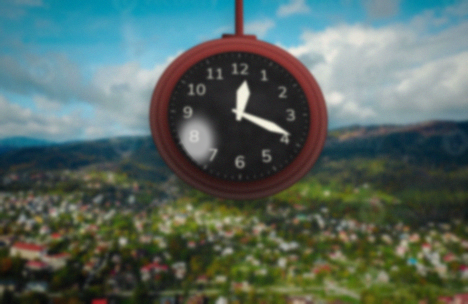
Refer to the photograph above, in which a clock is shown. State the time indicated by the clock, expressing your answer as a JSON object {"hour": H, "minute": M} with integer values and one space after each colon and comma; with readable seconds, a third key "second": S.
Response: {"hour": 12, "minute": 19}
